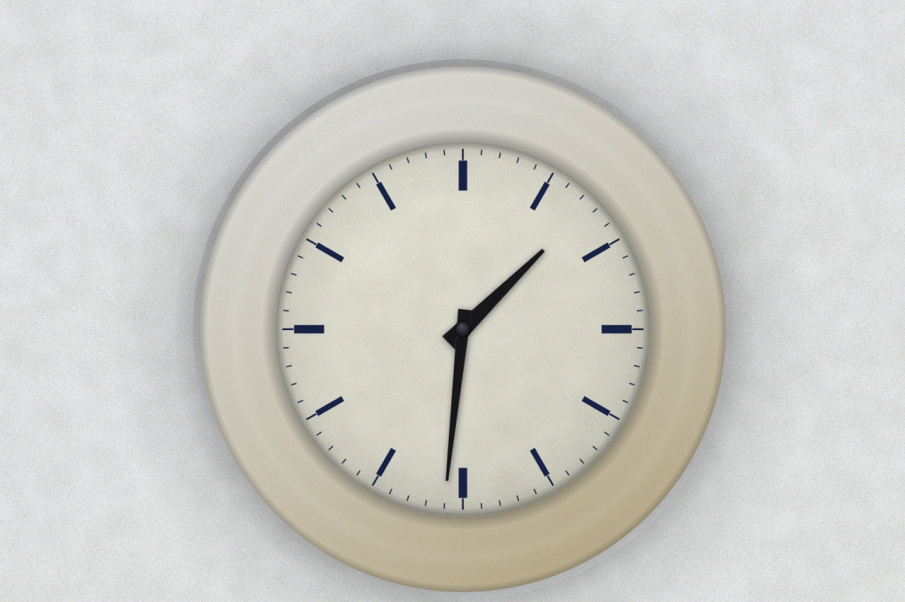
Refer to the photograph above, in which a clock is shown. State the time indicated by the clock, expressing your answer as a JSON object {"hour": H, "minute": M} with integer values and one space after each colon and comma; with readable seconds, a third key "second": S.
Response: {"hour": 1, "minute": 31}
